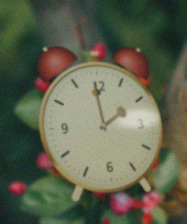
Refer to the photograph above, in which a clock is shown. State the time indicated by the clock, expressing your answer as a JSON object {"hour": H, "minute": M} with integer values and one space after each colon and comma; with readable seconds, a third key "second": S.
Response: {"hour": 1, "minute": 59}
